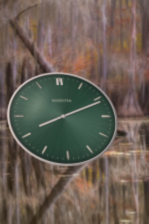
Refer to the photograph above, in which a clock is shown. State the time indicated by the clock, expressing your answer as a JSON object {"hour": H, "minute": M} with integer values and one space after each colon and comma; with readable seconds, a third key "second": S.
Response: {"hour": 8, "minute": 11}
